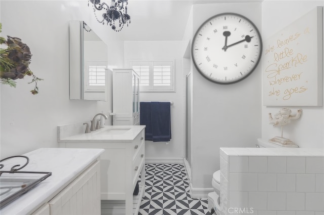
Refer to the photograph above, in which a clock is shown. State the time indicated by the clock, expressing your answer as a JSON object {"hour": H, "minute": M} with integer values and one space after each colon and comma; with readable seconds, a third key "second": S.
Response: {"hour": 12, "minute": 12}
